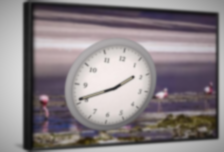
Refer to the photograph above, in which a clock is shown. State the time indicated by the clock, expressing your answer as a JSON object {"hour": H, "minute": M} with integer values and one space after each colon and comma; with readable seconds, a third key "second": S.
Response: {"hour": 1, "minute": 41}
